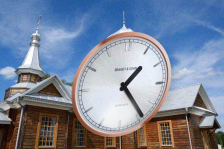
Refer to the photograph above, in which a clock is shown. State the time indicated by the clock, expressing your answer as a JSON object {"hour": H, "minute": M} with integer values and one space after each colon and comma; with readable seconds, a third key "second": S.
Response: {"hour": 1, "minute": 24}
